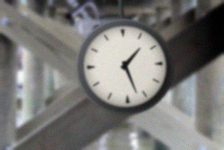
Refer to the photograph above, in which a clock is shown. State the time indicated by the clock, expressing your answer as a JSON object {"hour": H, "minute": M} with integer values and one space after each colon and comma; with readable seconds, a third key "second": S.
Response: {"hour": 1, "minute": 27}
